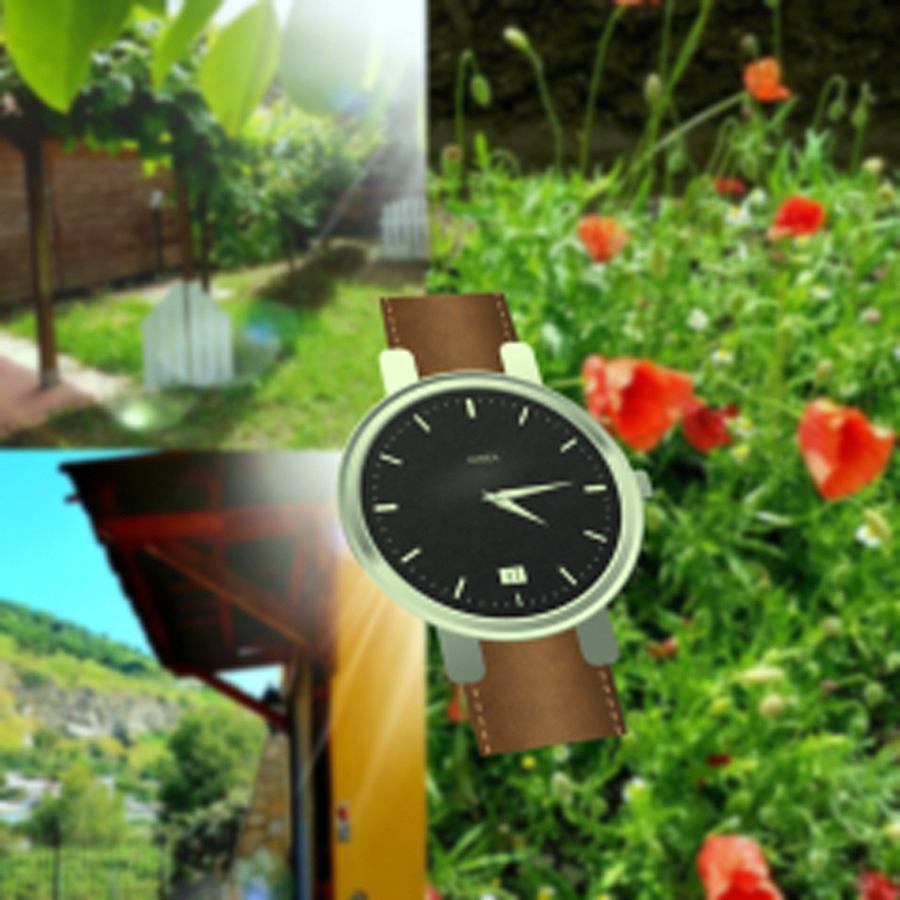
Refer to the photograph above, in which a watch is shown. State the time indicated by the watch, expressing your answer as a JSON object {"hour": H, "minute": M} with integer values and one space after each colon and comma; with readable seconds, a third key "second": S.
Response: {"hour": 4, "minute": 14}
